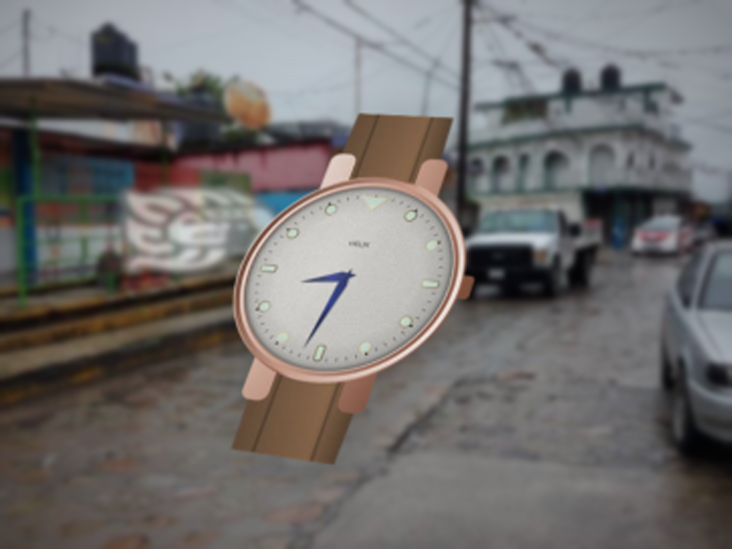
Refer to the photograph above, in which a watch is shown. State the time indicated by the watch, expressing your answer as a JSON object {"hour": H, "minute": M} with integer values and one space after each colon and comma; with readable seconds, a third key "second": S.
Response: {"hour": 8, "minute": 32}
